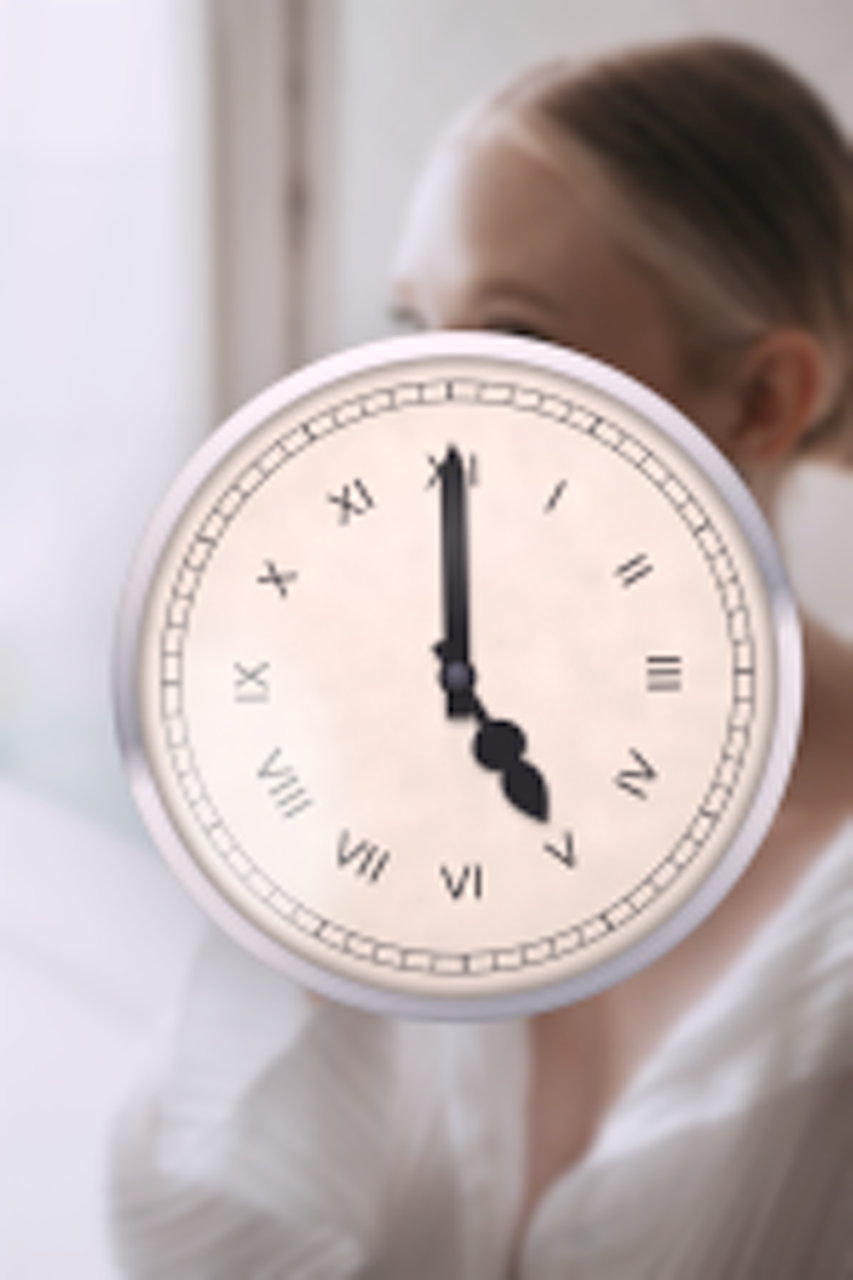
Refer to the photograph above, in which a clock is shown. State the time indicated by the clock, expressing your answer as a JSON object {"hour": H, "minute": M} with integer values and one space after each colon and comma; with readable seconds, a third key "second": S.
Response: {"hour": 5, "minute": 0}
